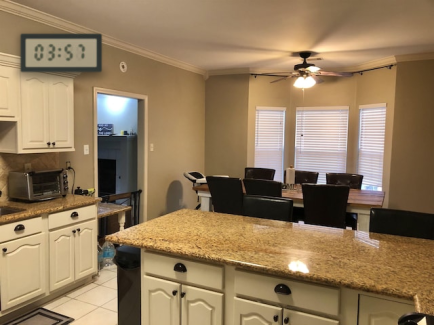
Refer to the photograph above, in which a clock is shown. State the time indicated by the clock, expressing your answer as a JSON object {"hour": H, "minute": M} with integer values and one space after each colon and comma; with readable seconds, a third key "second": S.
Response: {"hour": 3, "minute": 57}
